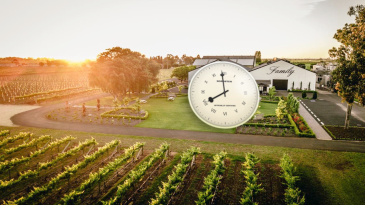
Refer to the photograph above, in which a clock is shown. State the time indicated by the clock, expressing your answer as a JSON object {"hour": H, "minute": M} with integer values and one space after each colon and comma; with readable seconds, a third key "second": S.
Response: {"hour": 7, "minute": 59}
